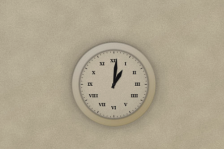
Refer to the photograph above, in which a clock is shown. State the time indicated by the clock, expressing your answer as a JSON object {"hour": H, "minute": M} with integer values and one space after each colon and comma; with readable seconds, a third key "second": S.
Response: {"hour": 1, "minute": 1}
